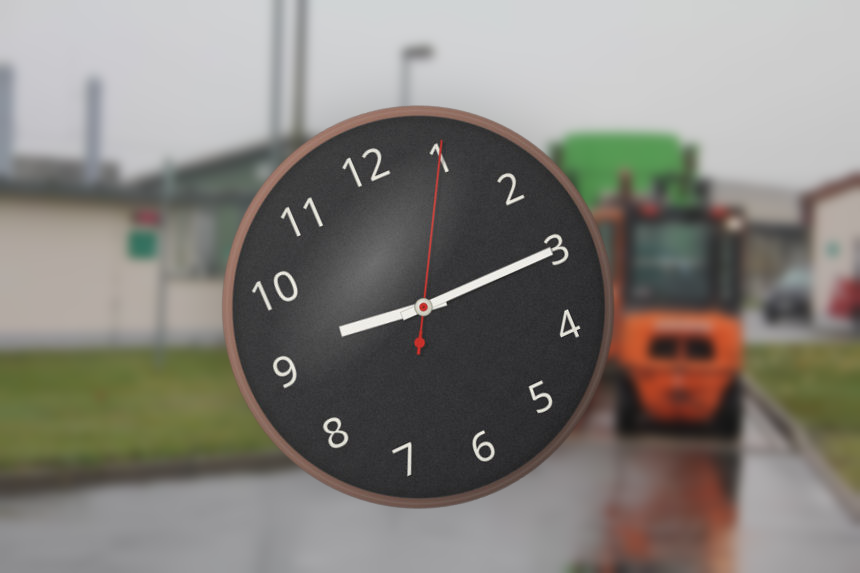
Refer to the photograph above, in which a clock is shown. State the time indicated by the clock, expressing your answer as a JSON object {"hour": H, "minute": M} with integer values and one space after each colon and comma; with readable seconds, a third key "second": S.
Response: {"hour": 9, "minute": 15, "second": 5}
